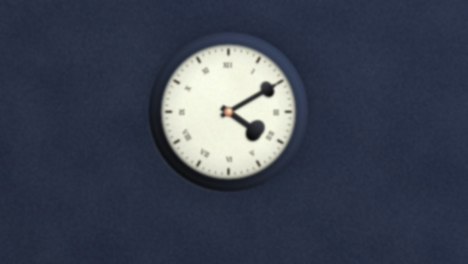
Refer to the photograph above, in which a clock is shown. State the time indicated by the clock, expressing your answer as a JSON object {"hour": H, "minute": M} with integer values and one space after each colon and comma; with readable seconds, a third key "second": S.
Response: {"hour": 4, "minute": 10}
